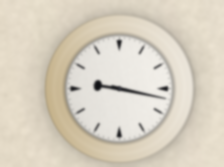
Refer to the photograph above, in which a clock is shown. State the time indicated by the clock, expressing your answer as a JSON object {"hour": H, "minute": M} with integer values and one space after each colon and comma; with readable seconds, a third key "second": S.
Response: {"hour": 9, "minute": 17}
